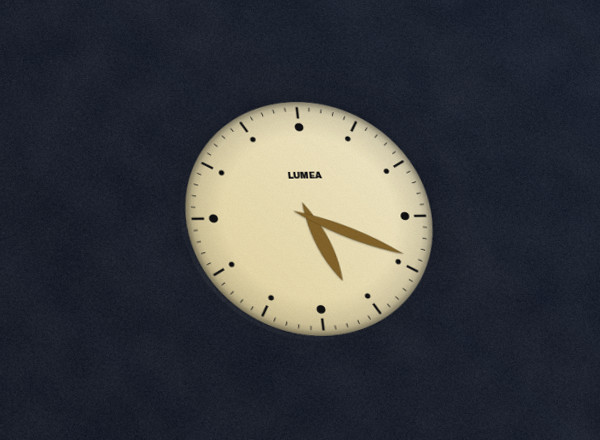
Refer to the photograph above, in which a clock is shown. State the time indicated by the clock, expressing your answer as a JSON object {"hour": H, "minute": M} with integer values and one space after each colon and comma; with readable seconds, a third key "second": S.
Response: {"hour": 5, "minute": 19}
